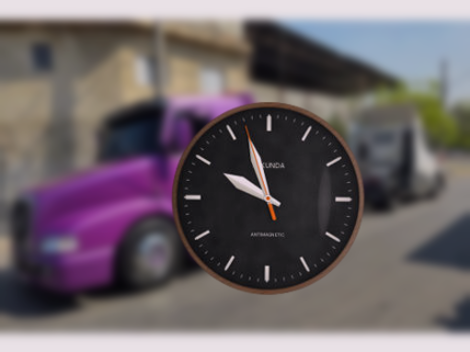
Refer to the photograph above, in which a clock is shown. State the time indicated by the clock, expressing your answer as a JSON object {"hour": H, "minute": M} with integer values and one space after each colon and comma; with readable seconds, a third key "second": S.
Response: {"hour": 9, "minute": 56, "second": 57}
